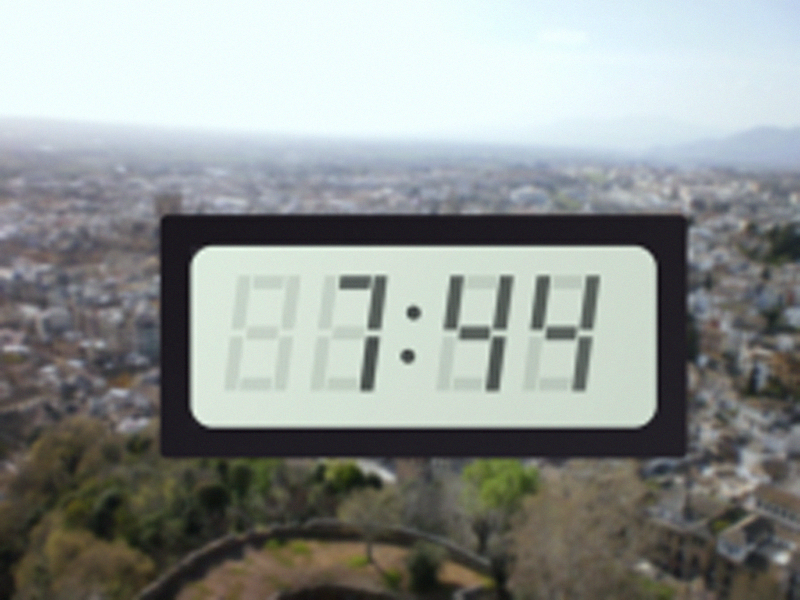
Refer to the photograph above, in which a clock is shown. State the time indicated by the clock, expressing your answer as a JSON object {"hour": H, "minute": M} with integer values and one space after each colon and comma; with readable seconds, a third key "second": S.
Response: {"hour": 7, "minute": 44}
